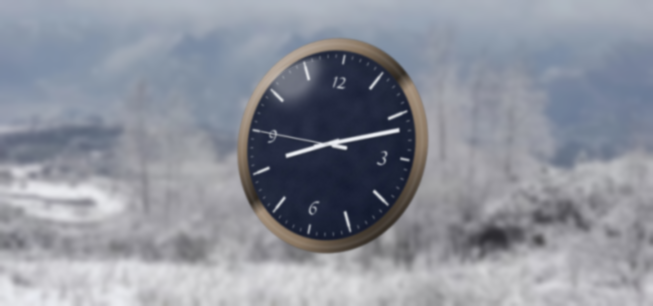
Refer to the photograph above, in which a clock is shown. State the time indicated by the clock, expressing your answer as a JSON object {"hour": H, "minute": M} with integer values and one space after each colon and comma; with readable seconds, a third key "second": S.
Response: {"hour": 8, "minute": 11, "second": 45}
